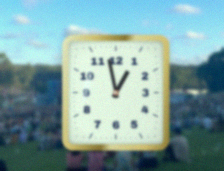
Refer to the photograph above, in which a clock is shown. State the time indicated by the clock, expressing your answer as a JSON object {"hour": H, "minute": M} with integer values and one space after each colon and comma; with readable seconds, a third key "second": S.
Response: {"hour": 12, "minute": 58}
